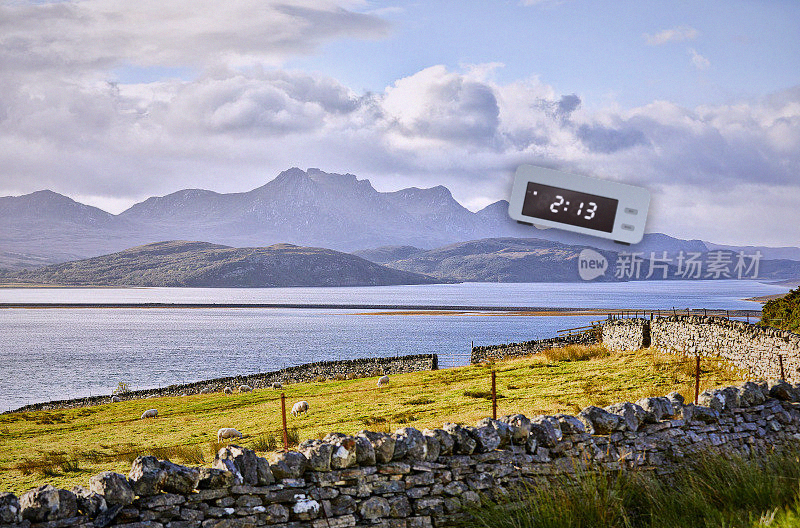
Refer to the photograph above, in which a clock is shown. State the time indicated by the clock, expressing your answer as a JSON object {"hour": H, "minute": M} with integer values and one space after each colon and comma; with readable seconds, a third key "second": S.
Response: {"hour": 2, "minute": 13}
